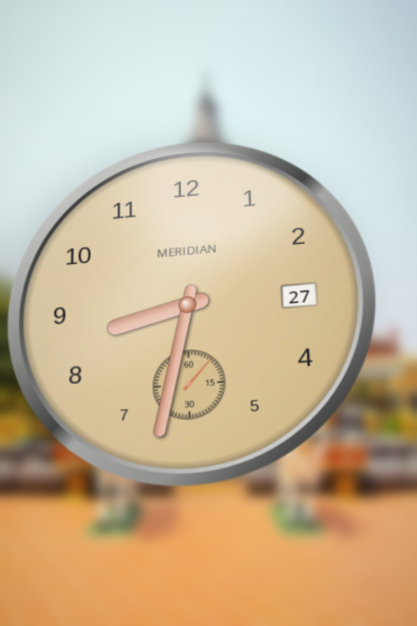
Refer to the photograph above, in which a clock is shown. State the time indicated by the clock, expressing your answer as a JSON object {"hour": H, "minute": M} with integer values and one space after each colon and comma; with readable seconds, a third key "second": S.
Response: {"hour": 8, "minute": 32, "second": 7}
